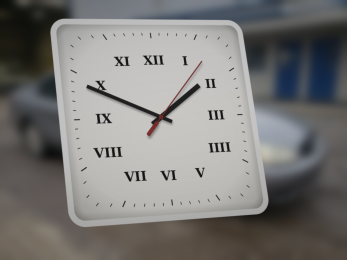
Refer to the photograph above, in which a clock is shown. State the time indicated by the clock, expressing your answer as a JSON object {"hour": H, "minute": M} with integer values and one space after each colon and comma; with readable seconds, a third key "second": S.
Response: {"hour": 1, "minute": 49, "second": 7}
